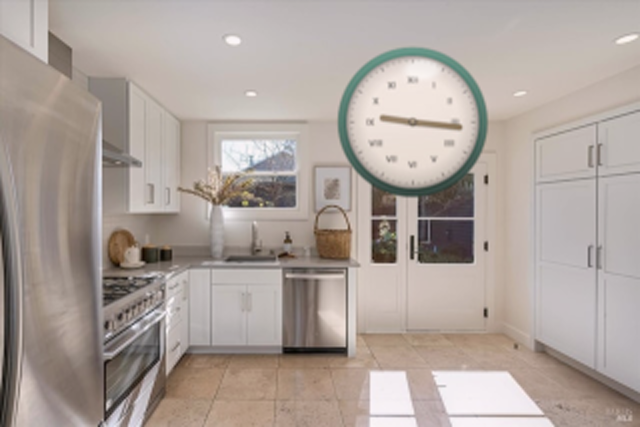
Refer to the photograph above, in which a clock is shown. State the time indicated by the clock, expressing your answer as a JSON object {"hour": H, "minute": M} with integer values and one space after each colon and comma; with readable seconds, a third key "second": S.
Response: {"hour": 9, "minute": 16}
